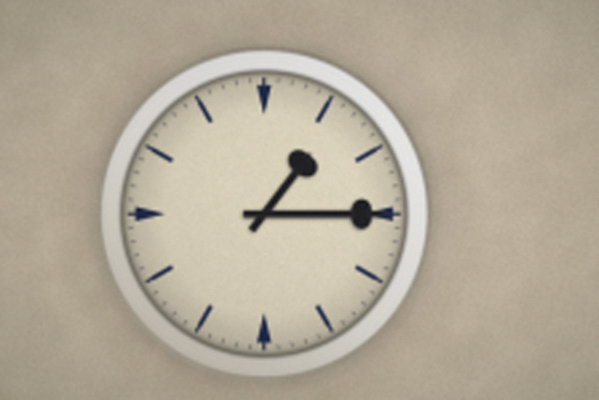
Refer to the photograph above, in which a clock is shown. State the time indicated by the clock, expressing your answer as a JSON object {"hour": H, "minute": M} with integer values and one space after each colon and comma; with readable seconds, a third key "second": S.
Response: {"hour": 1, "minute": 15}
